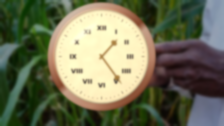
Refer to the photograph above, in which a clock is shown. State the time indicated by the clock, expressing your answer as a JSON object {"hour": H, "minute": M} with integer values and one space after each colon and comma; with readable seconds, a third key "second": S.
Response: {"hour": 1, "minute": 24}
